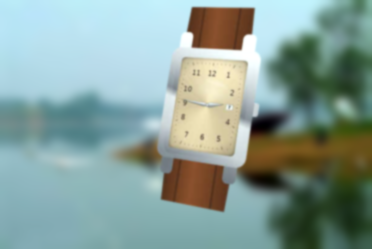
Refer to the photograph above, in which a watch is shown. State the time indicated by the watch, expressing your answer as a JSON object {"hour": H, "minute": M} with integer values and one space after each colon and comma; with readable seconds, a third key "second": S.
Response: {"hour": 2, "minute": 46}
